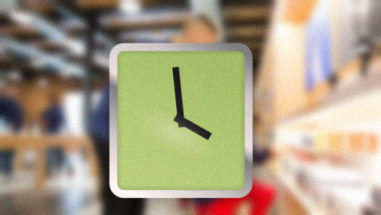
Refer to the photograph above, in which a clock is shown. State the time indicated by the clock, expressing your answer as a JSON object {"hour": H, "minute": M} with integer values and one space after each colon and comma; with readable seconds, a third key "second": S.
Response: {"hour": 3, "minute": 59}
